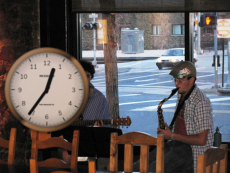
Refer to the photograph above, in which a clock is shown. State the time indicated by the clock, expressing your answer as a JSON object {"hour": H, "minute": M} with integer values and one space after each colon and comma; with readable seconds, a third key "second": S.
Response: {"hour": 12, "minute": 36}
